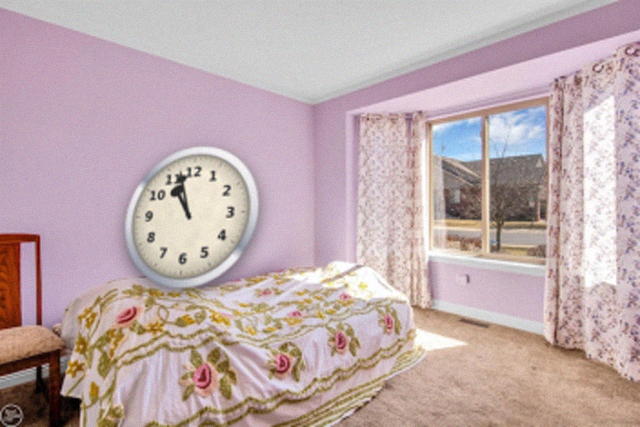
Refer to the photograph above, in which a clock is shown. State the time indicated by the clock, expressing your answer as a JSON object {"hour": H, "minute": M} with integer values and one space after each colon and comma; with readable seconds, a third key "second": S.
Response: {"hour": 10, "minute": 57}
